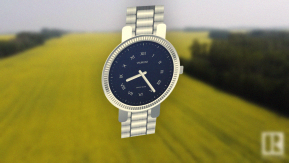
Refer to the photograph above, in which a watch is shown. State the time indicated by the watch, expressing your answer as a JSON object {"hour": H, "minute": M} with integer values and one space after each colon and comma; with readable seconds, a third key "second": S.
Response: {"hour": 8, "minute": 24}
